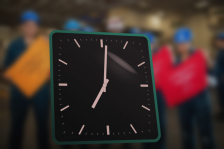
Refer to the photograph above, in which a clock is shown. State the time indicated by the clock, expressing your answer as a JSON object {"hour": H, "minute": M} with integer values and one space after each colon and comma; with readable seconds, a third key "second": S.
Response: {"hour": 7, "minute": 1}
